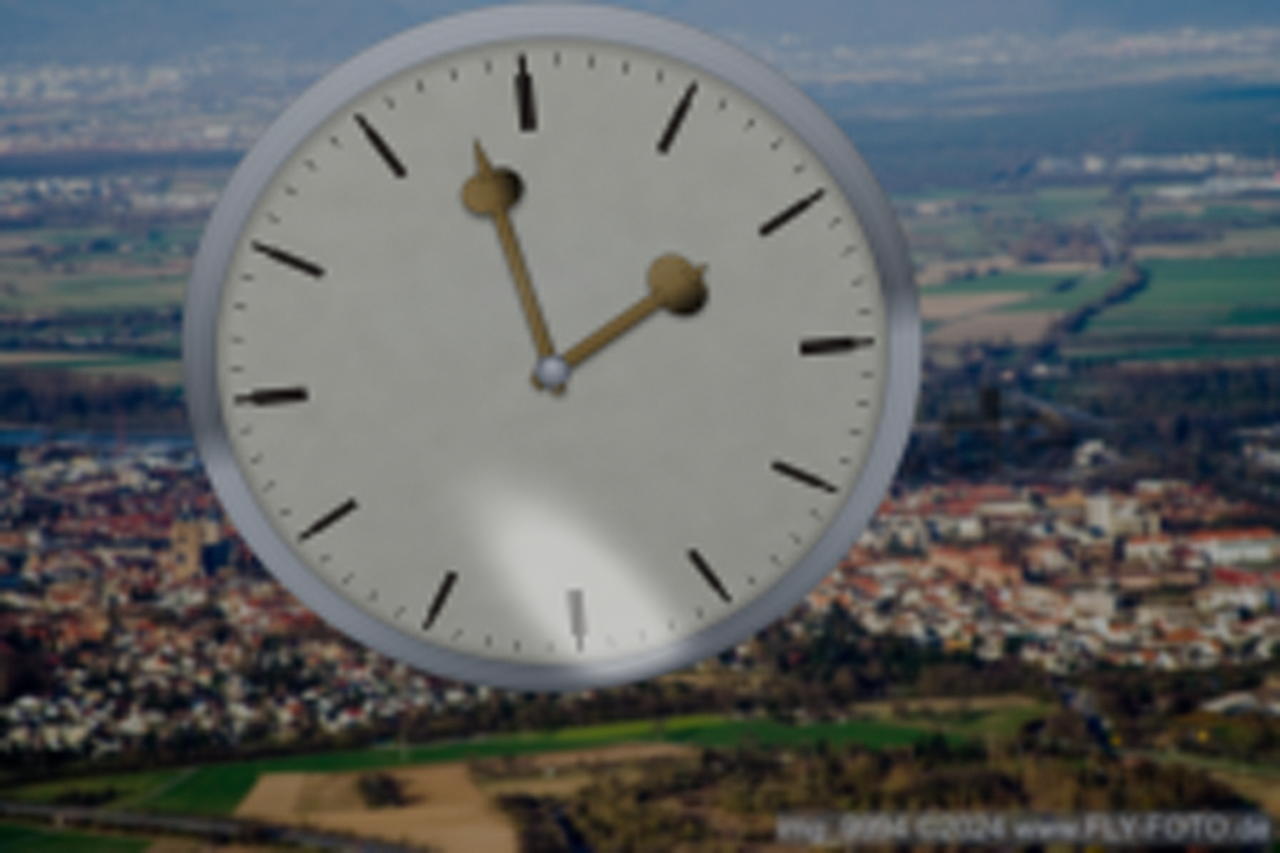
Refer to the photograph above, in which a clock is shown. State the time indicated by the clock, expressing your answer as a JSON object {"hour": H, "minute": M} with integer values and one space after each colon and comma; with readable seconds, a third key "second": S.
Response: {"hour": 1, "minute": 58}
